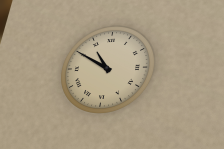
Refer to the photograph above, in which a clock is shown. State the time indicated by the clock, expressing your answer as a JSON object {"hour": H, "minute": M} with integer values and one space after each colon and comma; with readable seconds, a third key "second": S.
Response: {"hour": 10, "minute": 50}
